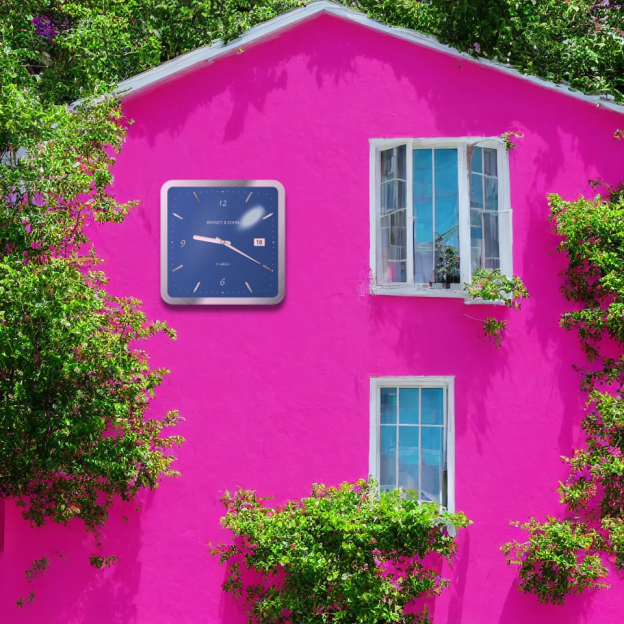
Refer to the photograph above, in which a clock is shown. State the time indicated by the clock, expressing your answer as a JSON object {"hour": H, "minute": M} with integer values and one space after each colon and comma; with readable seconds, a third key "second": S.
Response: {"hour": 9, "minute": 20}
